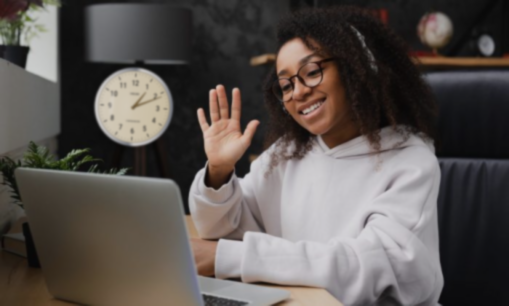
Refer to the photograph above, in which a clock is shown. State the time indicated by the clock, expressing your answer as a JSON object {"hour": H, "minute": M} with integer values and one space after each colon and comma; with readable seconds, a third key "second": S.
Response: {"hour": 1, "minute": 11}
